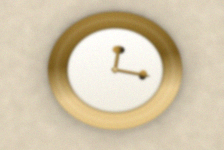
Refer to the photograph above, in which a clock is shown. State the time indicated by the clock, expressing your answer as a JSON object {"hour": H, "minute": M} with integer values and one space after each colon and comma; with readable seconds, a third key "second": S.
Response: {"hour": 12, "minute": 17}
